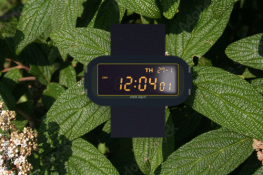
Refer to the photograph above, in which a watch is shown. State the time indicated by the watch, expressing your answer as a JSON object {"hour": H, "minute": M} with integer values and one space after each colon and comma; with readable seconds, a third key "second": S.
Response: {"hour": 12, "minute": 4, "second": 1}
